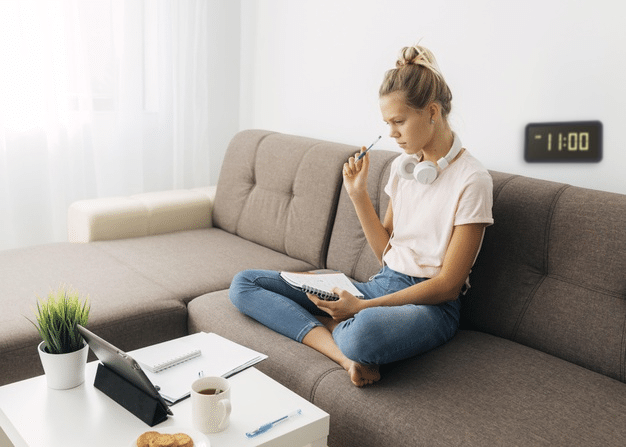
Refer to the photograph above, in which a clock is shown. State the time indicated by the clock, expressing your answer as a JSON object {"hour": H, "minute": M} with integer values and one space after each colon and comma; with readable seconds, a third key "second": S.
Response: {"hour": 11, "minute": 0}
